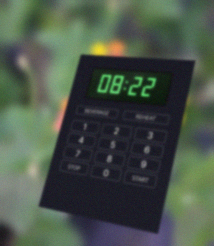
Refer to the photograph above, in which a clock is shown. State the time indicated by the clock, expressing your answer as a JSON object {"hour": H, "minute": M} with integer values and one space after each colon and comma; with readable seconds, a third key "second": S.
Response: {"hour": 8, "minute": 22}
